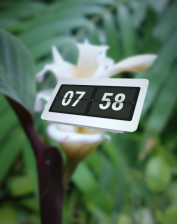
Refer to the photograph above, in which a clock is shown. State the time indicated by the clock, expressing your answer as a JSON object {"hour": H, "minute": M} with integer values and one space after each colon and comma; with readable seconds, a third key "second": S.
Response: {"hour": 7, "minute": 58}
